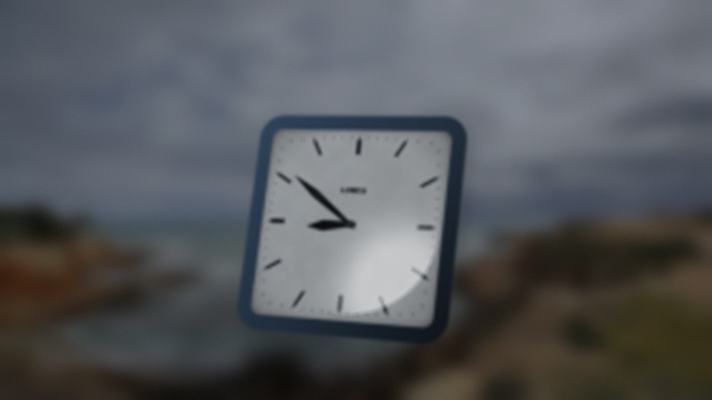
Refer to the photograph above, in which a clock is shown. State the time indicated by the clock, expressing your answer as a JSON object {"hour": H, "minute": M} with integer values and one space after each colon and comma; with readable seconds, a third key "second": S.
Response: {"hour": 8, "minute": 51}
